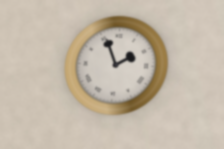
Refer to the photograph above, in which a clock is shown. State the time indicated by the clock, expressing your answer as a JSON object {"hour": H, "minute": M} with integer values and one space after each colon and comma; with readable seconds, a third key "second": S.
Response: {"hour": 1, "minute": 56}
